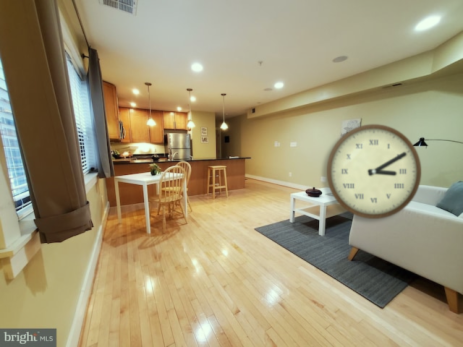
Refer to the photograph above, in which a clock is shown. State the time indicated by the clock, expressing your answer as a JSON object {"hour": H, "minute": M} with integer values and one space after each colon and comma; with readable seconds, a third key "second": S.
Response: {"hour": 3, "minute": 10}
